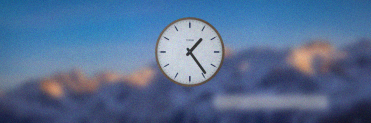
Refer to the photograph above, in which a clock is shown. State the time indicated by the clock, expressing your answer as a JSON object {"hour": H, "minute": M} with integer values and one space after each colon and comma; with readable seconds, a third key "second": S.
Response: {"hour": 1, "minute": 24}
